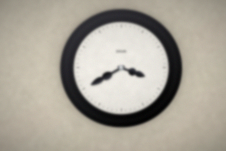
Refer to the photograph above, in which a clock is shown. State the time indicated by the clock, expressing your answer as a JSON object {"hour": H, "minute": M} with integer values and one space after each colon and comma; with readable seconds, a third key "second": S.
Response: {"hour": 3, "minute": 40}
